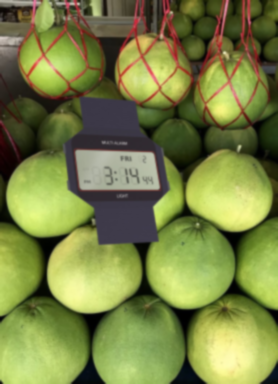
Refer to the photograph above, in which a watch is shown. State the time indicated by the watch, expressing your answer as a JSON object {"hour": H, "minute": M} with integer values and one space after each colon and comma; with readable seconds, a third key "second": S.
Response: {"hour": 3, "minute": 14}
